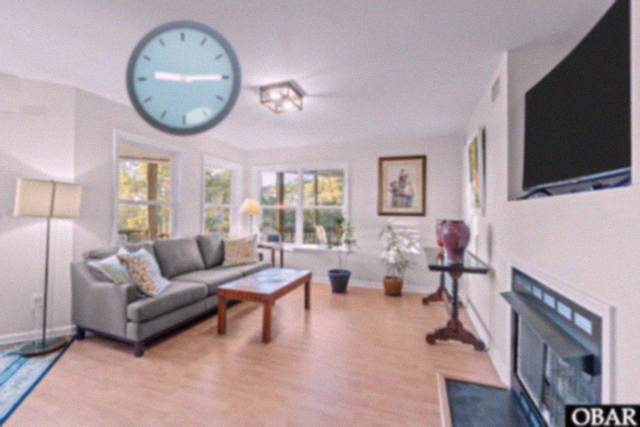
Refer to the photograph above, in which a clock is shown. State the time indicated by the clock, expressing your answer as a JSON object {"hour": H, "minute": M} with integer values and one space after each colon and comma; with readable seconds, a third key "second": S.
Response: {"hour": 9, "minute": 15}
